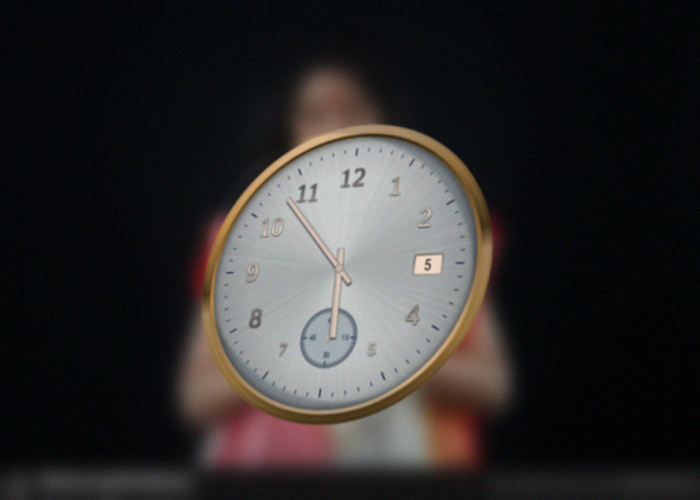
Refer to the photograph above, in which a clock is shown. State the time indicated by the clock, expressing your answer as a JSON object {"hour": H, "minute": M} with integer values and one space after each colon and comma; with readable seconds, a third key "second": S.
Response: {"hour": 5, "minute": 53}
